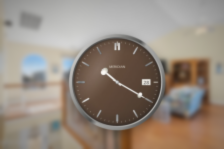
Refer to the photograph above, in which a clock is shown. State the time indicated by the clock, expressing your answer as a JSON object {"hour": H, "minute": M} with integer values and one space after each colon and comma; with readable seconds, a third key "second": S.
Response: {"hour": 10, "minute": 20}
